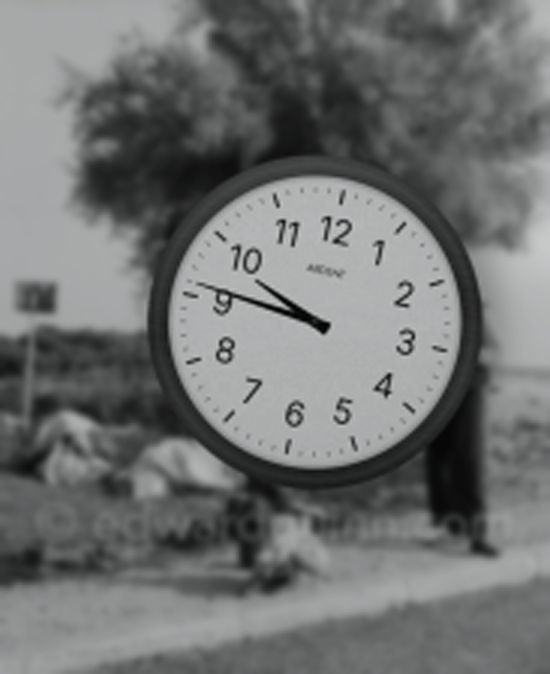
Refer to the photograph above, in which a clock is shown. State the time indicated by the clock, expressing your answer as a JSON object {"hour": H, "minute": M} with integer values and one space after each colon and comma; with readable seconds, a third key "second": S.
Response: {"hour": 9, "minute": 46}
